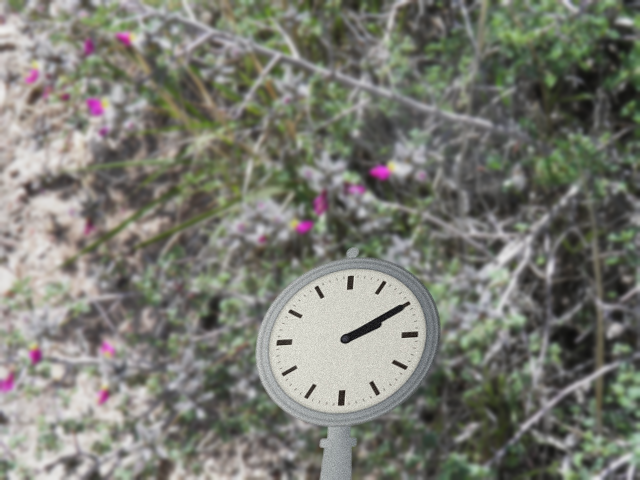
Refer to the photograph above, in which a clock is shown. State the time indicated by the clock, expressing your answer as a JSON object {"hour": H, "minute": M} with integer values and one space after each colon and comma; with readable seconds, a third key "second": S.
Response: {"hour": 2, "minute": 10}
